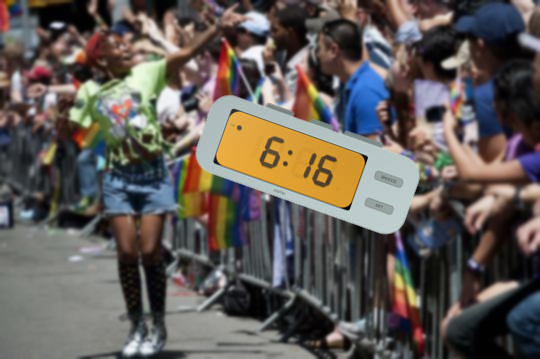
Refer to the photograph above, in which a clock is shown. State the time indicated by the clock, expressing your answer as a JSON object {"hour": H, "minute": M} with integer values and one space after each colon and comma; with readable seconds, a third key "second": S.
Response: {"hour": 6, "minute": 16}
